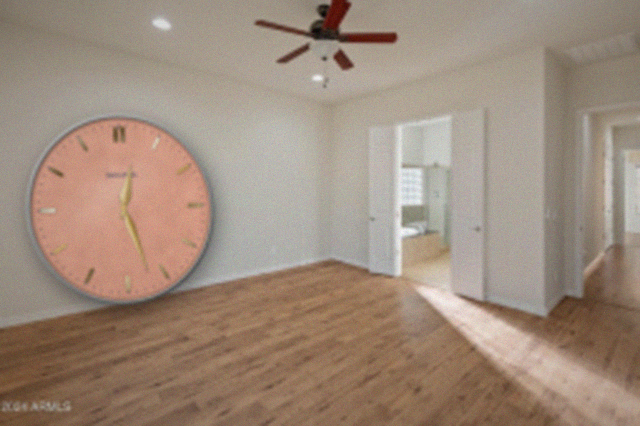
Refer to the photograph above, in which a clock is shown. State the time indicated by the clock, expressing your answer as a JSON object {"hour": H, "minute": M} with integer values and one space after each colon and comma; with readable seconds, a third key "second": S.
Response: {"hour": 12, "minute": 27}
